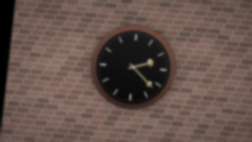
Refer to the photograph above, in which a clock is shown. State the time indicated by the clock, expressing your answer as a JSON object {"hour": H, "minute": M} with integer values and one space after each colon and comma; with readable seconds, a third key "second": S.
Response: {"hour": 2, "minute": 22}
